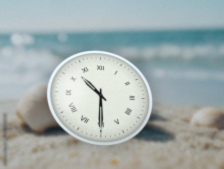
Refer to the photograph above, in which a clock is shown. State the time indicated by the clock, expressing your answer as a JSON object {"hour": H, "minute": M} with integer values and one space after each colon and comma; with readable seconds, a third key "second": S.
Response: {"hour": 10, "minute": 30}
